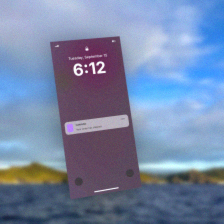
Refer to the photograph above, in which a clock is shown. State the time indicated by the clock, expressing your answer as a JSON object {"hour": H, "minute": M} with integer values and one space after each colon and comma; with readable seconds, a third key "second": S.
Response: {"hour": 6, "minute": 12}
